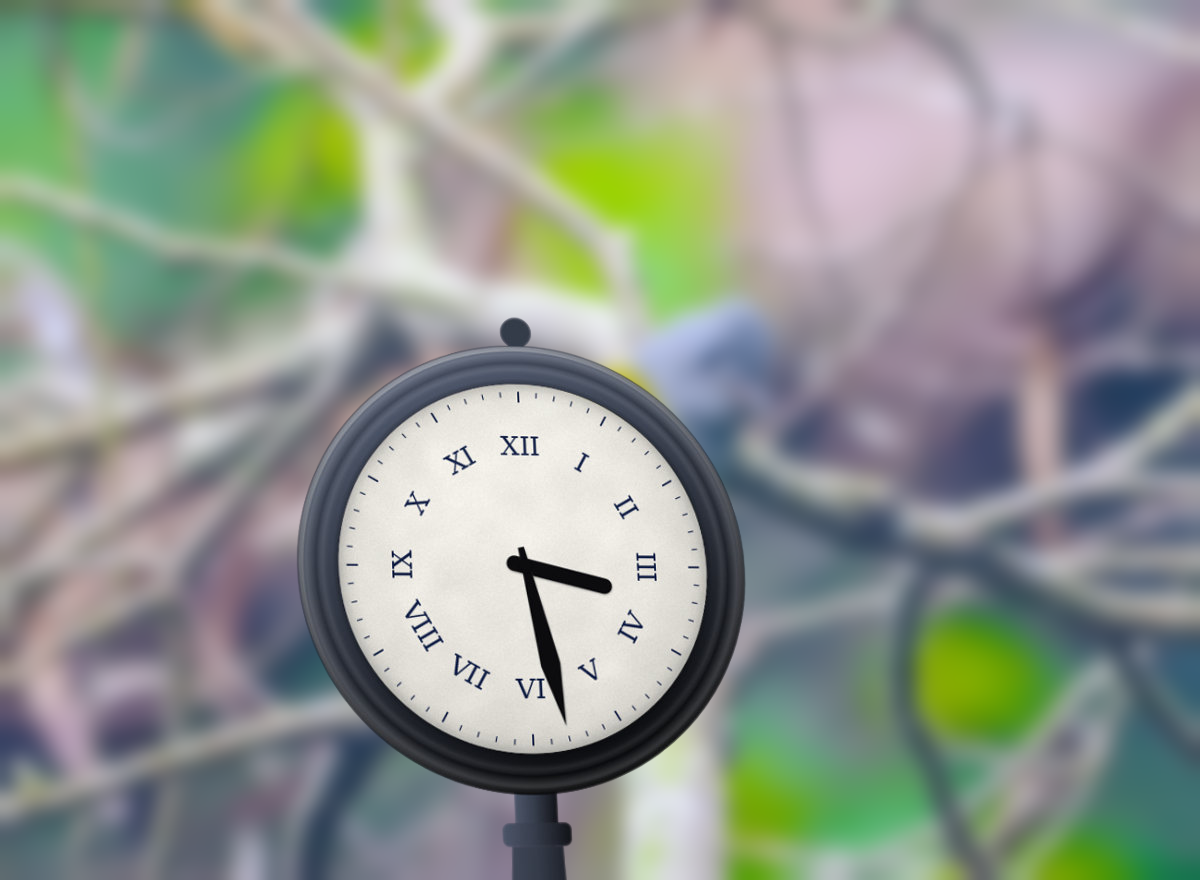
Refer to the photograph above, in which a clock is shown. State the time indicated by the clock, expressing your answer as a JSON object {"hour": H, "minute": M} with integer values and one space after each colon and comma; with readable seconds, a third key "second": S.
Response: {"hour": 3, "minute": 28}
